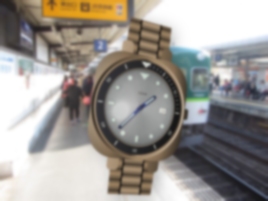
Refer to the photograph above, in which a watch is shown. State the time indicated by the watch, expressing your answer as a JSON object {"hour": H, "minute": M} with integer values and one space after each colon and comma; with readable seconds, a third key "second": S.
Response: {"hour": 1, "minute": 37}
